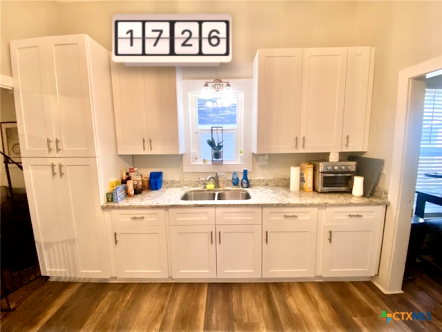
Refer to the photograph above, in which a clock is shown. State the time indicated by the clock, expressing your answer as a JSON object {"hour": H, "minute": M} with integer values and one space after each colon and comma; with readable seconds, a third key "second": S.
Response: {"hour": 17, "minute": 26}
